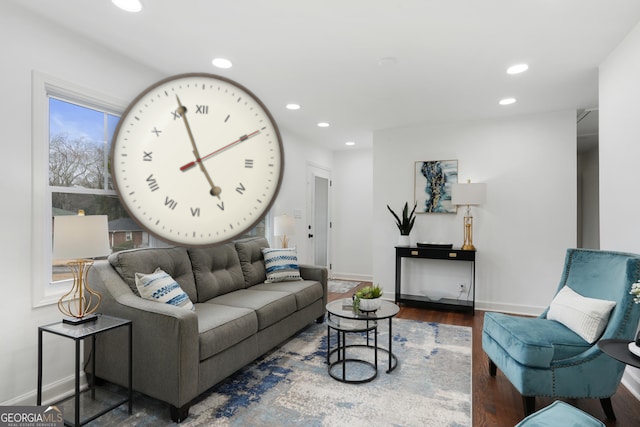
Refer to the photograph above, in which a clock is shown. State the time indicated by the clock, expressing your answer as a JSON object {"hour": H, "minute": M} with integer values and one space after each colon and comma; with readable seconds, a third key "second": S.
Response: {"hour": 4, "minute": 56, "second": 10}
